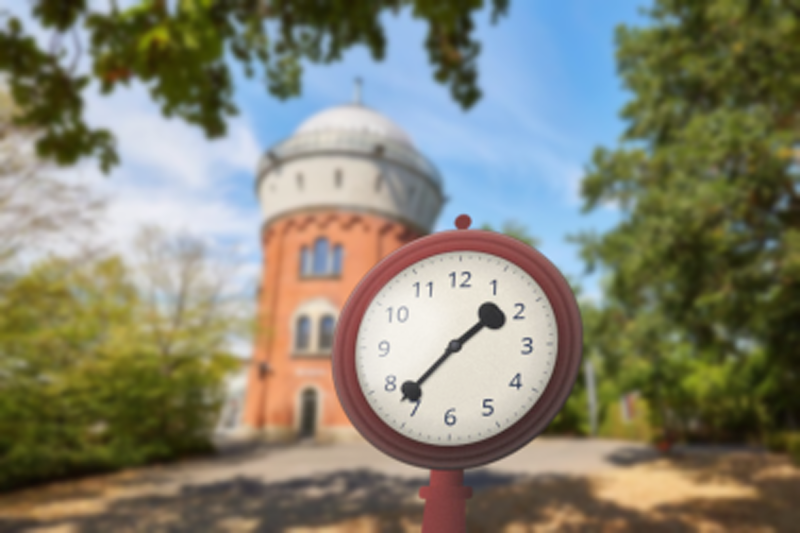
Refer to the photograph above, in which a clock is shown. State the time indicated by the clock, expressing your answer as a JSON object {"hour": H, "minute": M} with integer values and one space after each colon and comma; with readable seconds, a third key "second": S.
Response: {"hour": 1, "minute": 37}
